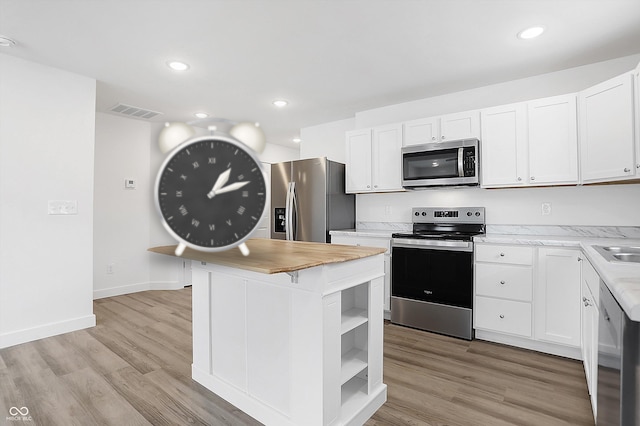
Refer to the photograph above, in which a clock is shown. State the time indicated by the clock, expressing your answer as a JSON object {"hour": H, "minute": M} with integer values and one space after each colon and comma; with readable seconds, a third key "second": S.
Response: {"hour": 1, "minute": 12}
